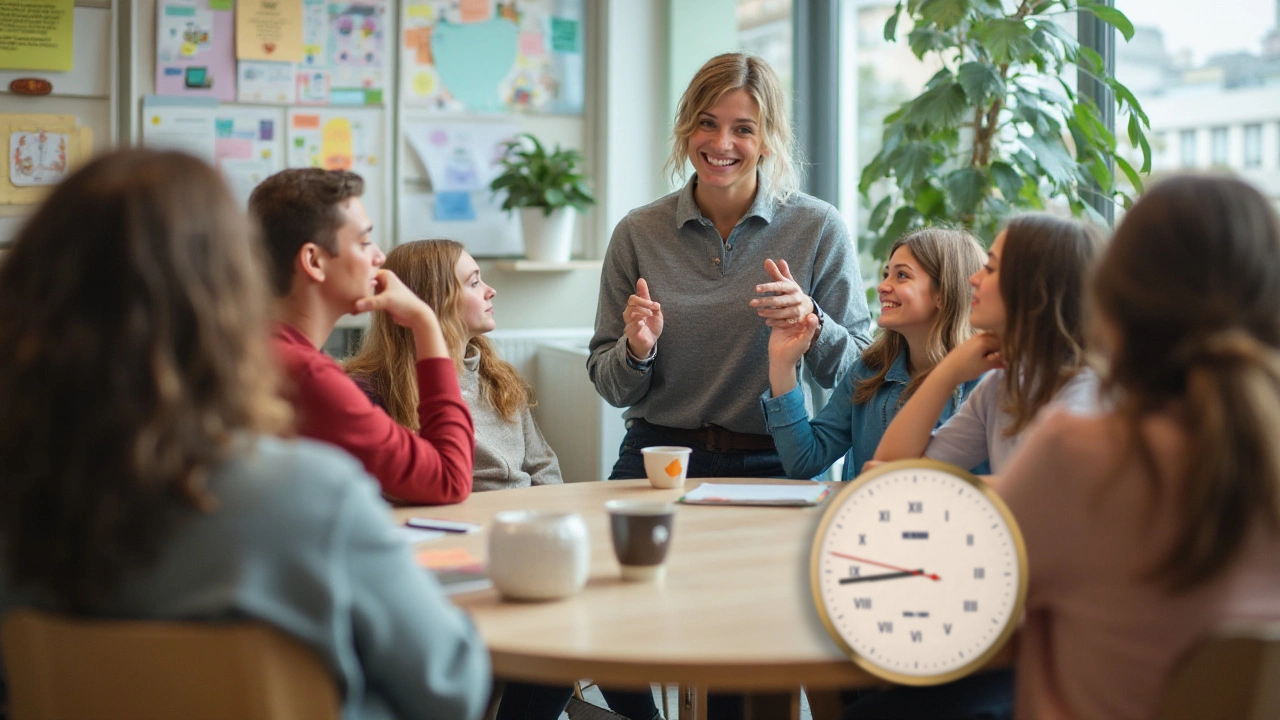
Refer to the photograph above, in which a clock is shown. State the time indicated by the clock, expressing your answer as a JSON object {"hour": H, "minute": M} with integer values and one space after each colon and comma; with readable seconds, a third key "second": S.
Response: {"hour": 8, "minute": 43, "second": 47}
